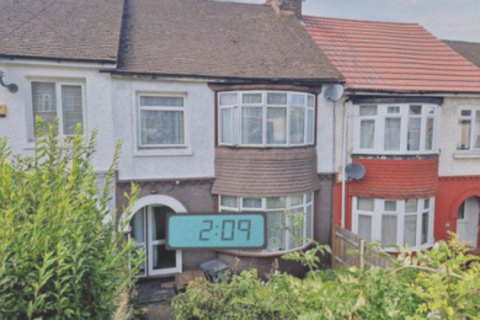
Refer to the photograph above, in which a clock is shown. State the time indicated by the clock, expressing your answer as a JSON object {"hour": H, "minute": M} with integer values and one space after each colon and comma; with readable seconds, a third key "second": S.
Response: {"hour": 2, "minute": 9}
